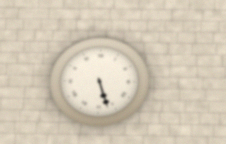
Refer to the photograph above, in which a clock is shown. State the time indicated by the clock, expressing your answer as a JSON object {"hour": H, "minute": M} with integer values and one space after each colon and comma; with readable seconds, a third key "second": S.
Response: {"hour": 5, "minute": 27}
